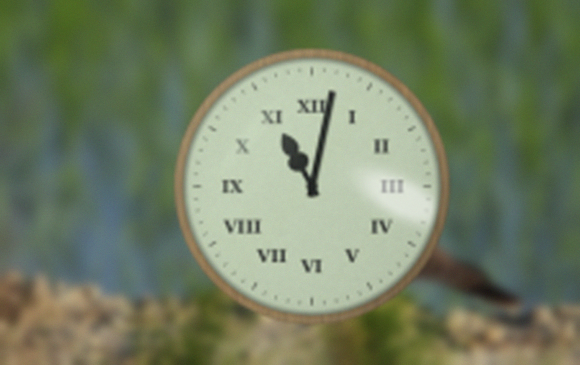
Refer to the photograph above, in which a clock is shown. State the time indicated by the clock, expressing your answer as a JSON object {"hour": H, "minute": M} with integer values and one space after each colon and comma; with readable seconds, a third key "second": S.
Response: {"hour": 11, "minute": 2}
